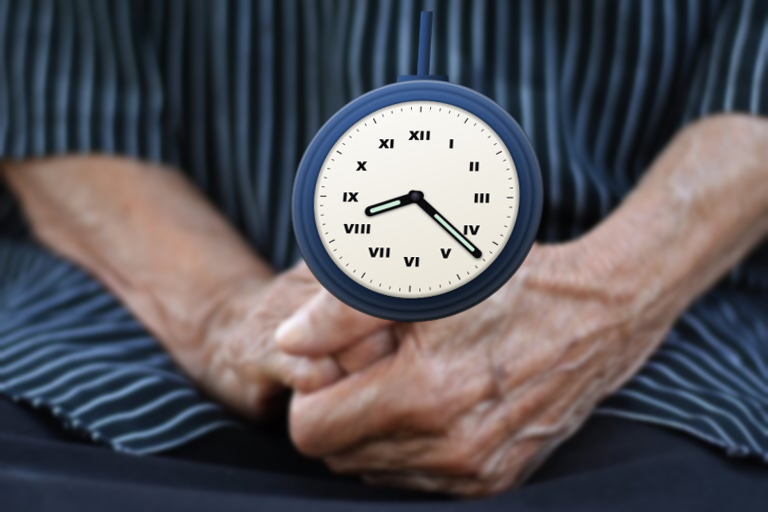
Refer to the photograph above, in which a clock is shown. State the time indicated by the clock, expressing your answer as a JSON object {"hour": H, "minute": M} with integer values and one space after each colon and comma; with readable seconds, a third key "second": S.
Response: {"hour": 8, "minute": 22}
